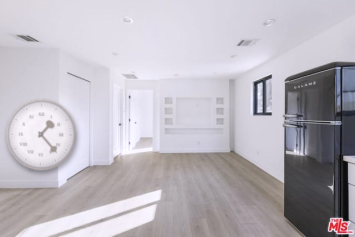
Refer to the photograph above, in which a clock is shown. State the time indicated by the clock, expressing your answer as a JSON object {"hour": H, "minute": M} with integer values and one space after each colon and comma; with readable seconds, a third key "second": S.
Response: {"hour": 1, "minute": 23}
